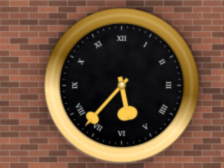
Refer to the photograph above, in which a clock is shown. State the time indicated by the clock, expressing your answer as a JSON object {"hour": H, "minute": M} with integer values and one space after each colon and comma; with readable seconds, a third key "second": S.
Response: {"hour": 5, "minute": 37}
